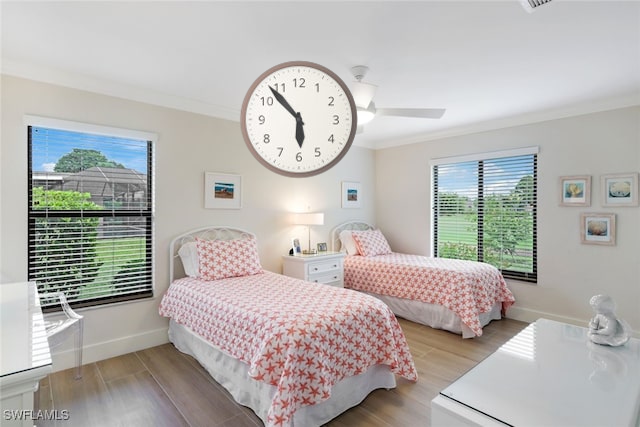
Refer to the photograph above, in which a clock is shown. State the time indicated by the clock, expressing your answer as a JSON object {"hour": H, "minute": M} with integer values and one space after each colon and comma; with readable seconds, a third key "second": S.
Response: {"hour": 5, "minute": 53}
